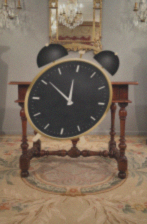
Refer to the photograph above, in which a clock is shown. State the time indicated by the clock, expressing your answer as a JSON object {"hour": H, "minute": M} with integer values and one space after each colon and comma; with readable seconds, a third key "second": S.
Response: {"hour": 11, "minute": 51}
